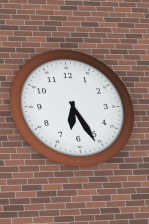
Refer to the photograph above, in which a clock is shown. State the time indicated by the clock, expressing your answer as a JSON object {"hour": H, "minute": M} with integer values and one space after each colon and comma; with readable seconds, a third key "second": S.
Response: {"hour": 6, "minute": 26}
